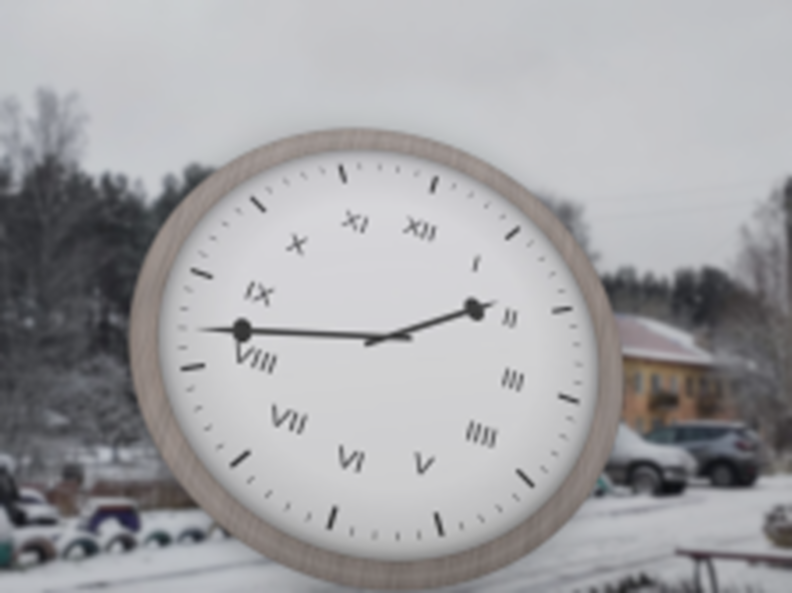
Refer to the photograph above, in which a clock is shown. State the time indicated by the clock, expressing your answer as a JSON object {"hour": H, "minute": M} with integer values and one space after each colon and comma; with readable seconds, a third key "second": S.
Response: {"hour": 1, "minute": 42}
